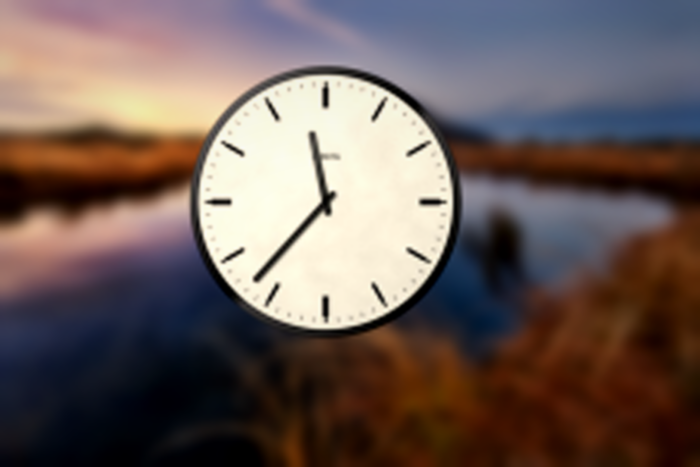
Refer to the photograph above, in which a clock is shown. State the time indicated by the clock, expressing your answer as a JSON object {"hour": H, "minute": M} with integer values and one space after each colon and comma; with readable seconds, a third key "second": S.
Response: {"hour": 11, "minute": 37}
